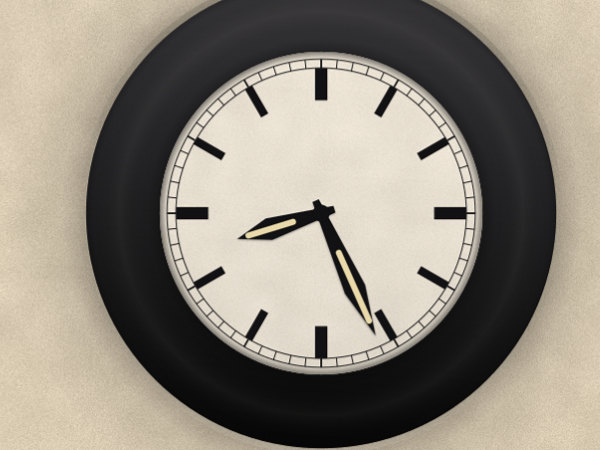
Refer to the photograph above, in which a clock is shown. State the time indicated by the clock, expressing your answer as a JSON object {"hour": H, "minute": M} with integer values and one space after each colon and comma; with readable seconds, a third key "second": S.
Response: {"hour": 8, "minute": 26}
